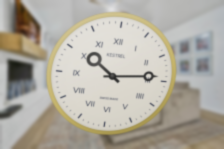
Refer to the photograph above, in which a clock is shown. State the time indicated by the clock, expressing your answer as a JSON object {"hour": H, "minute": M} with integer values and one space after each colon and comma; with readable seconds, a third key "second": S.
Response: {"hour": 10, "minute": 14}
